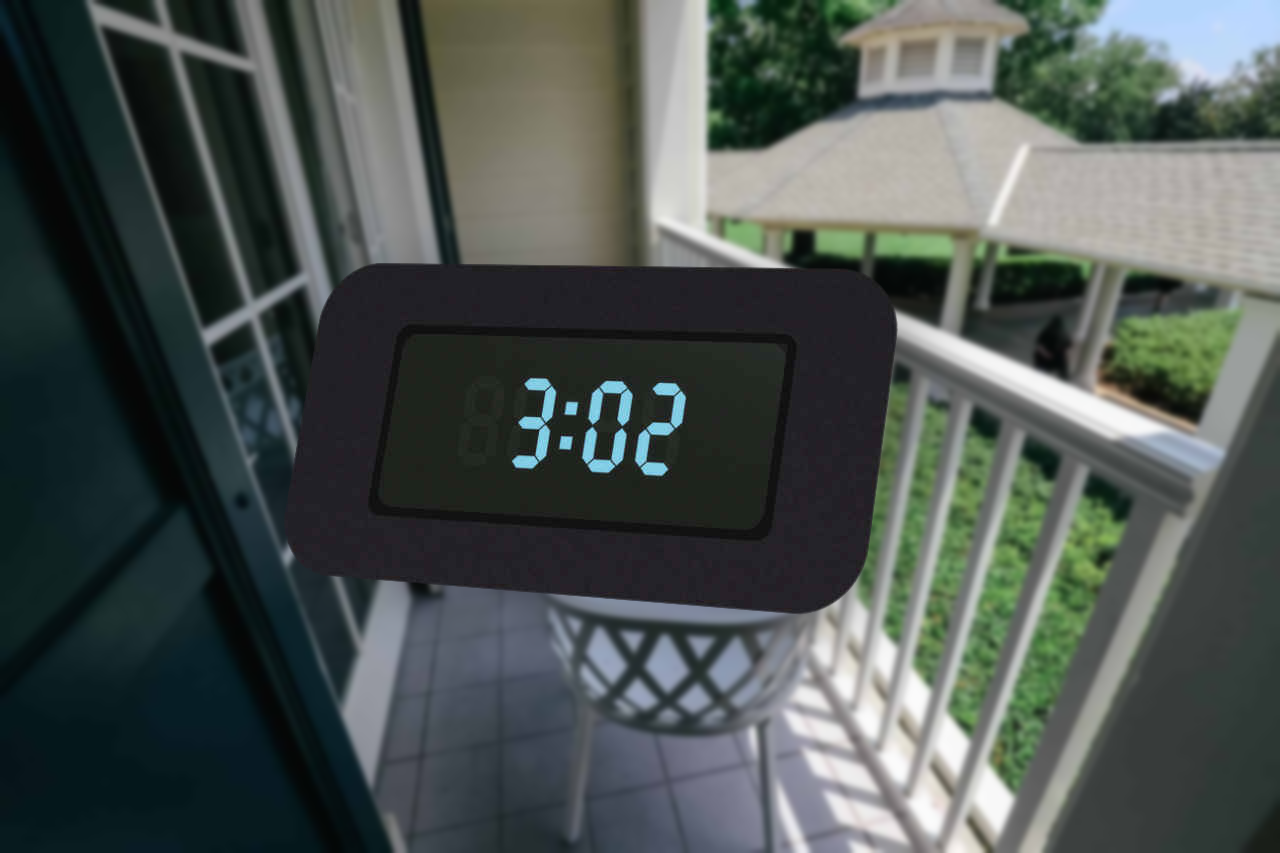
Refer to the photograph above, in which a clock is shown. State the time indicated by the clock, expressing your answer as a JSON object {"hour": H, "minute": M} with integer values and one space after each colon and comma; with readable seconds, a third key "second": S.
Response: {"hour": 3, "minute": 2}
